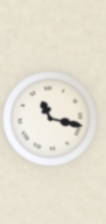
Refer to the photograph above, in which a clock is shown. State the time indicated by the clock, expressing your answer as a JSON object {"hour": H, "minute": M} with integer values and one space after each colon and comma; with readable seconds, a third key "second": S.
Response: {"hour": 11, "minute": 18}
